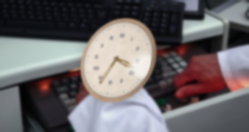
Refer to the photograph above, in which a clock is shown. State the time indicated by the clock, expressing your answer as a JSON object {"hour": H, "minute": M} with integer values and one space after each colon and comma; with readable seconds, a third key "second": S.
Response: {"hour": 3, "minute": 34}
